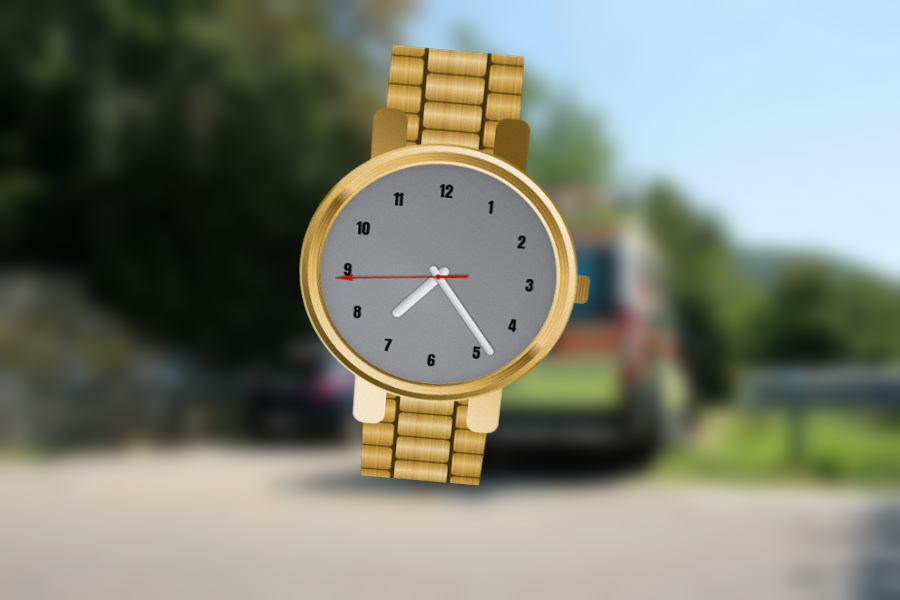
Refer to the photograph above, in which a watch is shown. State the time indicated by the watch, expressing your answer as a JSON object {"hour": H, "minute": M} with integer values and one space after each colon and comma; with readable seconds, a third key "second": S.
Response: {"hour": 7, "minute": 23, "second": 44}
